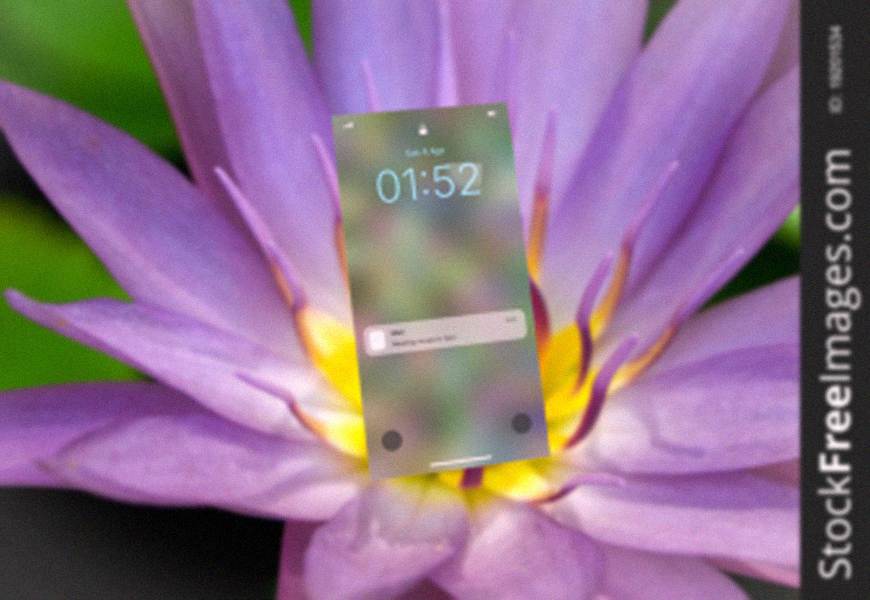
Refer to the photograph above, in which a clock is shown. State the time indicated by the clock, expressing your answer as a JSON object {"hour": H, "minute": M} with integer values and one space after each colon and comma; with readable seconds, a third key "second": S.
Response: {"hour": 1, "minute": 52}
